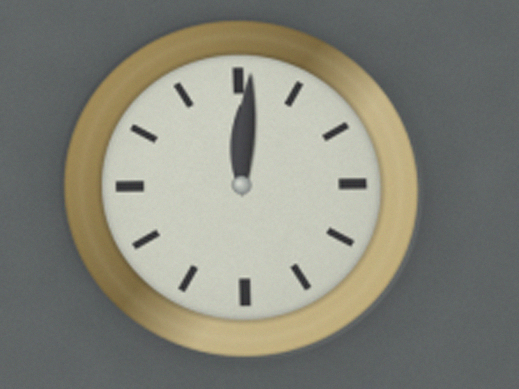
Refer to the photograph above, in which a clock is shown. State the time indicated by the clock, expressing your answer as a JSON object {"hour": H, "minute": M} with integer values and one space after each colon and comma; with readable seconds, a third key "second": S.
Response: {"hour": 12, "minute": 1}
